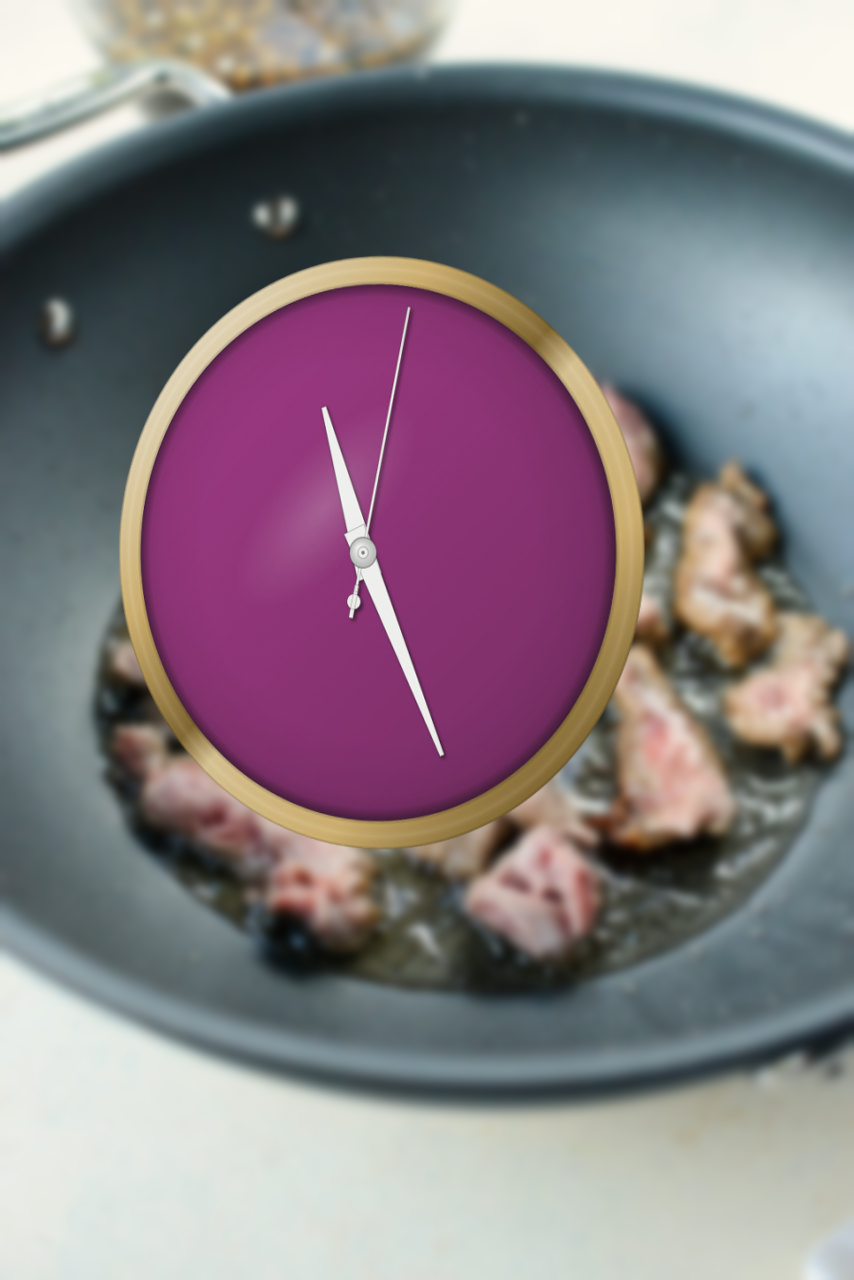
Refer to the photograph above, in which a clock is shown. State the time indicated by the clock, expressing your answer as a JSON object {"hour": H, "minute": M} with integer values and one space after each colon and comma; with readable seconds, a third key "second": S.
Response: {"hour": 11, "minute": 26, "second": 2}
